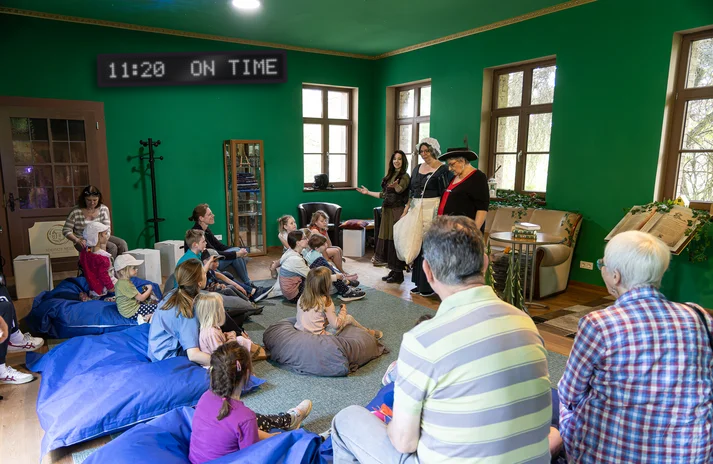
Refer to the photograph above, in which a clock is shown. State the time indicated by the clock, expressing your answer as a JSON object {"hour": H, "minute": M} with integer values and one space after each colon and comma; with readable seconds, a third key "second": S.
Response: {"hour": 11, "minute": 20}
